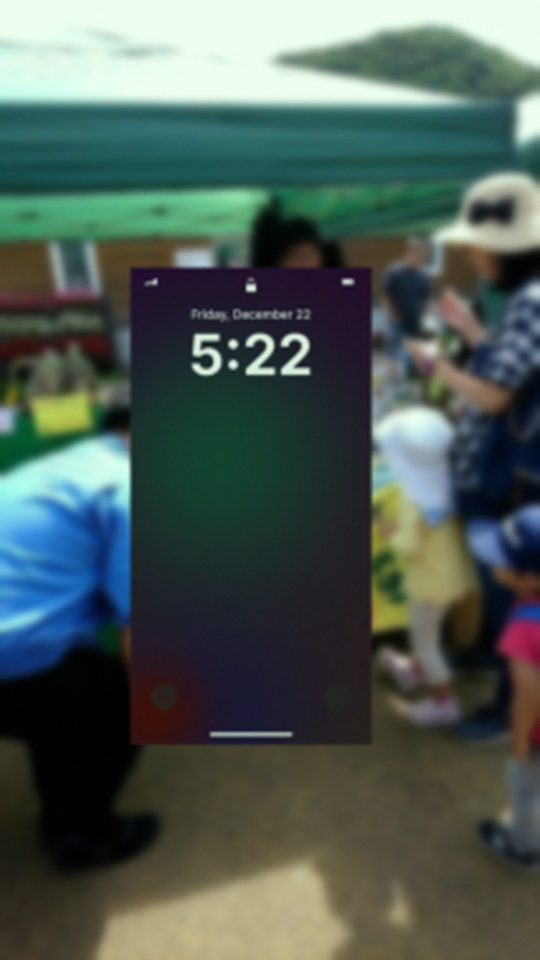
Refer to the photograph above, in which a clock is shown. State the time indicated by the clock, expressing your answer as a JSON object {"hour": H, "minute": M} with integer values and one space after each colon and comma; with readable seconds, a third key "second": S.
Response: {"hour": 5, "minute": 22}
